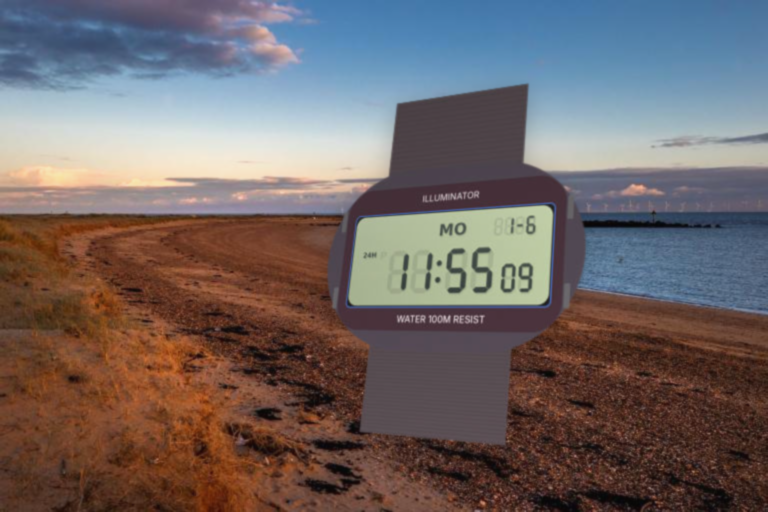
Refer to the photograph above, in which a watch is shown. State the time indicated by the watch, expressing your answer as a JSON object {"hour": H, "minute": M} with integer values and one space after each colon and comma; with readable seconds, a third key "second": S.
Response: {"hour": 11, "minute": 55, "second": 9}
